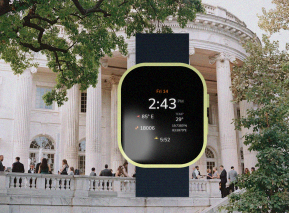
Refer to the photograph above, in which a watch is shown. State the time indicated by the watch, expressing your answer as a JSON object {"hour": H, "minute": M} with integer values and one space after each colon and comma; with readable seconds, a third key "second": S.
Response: {"hour": 2, "minute": 43}
